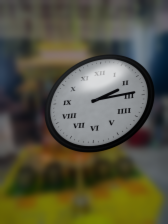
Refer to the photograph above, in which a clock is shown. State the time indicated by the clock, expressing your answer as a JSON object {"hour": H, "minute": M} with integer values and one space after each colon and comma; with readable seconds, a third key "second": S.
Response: {"hour": 2, "minute": 14}
